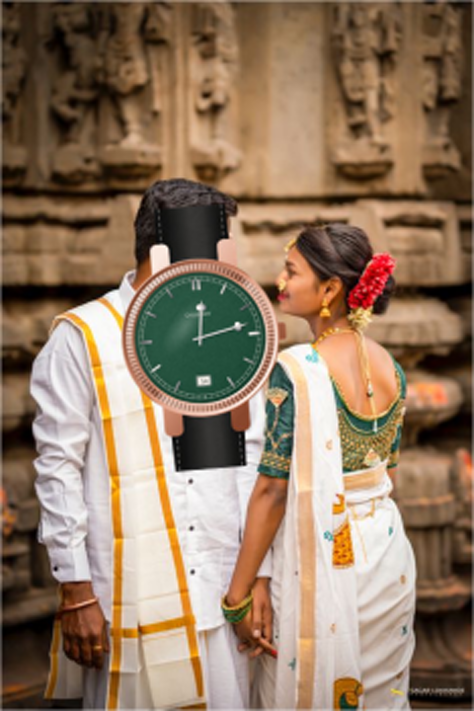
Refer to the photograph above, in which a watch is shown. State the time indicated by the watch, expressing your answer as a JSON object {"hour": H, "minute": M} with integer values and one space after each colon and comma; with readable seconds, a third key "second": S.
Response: {"hour": 12, "minute": 13}
